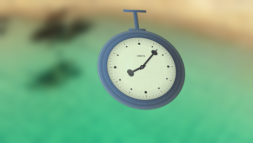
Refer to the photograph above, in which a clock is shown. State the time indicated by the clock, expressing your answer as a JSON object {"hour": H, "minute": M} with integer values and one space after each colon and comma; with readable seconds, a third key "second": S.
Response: {"hour": 8, "minute": 7}
